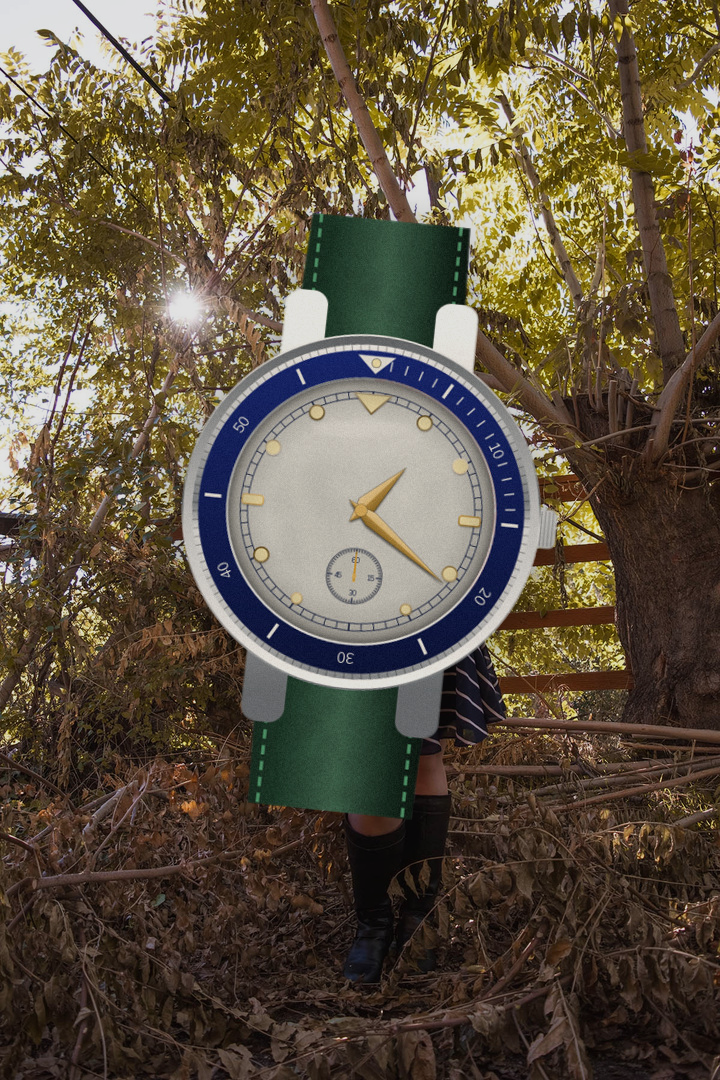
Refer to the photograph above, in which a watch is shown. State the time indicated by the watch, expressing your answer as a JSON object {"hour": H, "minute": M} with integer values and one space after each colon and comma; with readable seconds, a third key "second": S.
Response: {"hour": 1, "minute": 21}
